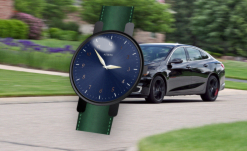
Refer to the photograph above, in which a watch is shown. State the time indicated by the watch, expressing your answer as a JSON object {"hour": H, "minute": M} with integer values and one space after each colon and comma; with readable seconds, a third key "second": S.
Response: {"hour": 2, "minute": 53}
